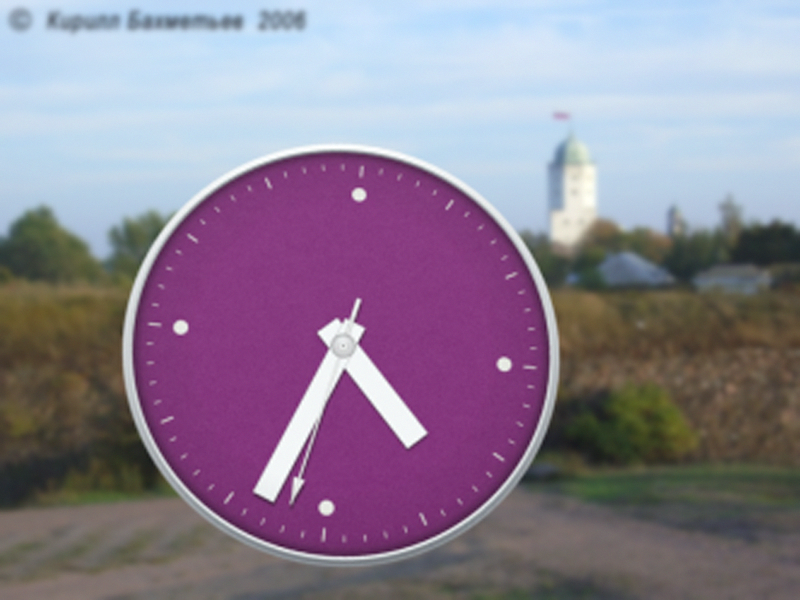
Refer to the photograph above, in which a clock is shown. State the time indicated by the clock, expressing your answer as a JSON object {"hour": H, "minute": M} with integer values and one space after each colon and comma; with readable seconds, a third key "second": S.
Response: {"hour": 4, "minute": 33, "second": 32}
